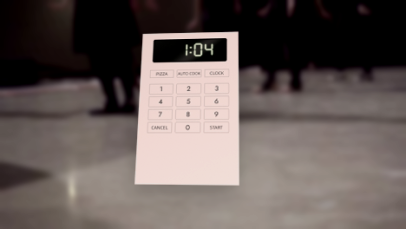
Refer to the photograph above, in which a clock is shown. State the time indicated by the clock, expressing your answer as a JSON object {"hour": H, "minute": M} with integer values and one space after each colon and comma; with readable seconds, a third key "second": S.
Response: {"hour": 1, "minute": 4}
